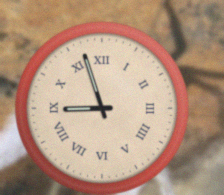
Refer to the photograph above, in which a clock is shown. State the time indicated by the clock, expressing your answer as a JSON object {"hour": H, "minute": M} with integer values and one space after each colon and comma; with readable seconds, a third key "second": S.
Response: {"hour": 8, "minute": 57}
